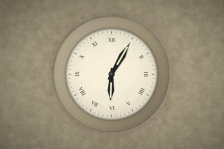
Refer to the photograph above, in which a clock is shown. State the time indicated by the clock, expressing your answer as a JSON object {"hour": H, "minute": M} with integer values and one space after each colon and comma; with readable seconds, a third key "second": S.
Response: {"hour": 6, "minute": 5}
